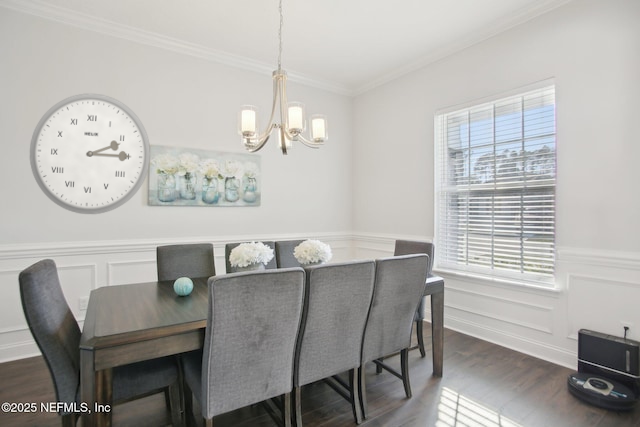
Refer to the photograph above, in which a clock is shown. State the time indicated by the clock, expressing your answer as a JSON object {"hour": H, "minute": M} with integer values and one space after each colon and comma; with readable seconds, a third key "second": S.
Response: {"hour": 2, "minute": 15}
